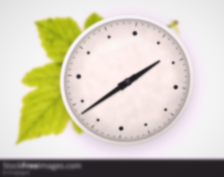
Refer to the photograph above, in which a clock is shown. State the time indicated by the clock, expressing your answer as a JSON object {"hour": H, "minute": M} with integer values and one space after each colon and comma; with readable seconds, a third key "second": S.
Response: {"hour": 1, "minute": 38}
